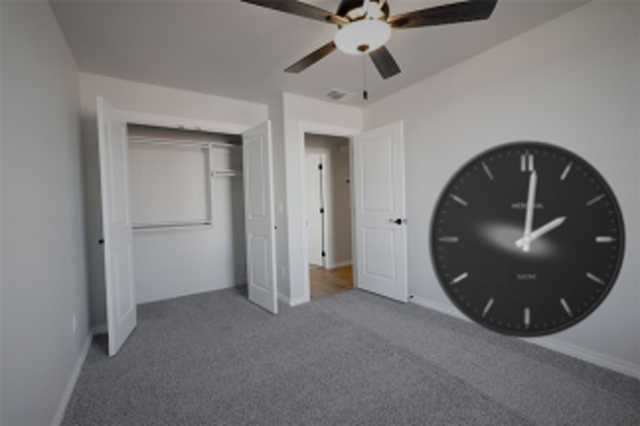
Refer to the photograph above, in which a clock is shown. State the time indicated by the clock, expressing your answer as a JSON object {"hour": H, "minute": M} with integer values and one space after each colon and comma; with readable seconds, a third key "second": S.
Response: {"hour": 2, "minute": 1}
